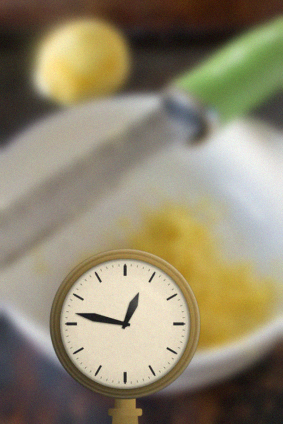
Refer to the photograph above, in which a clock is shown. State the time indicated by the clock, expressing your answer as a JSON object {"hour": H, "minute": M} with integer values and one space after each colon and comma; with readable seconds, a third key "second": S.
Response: {"hour": 12, "minute": 47}
